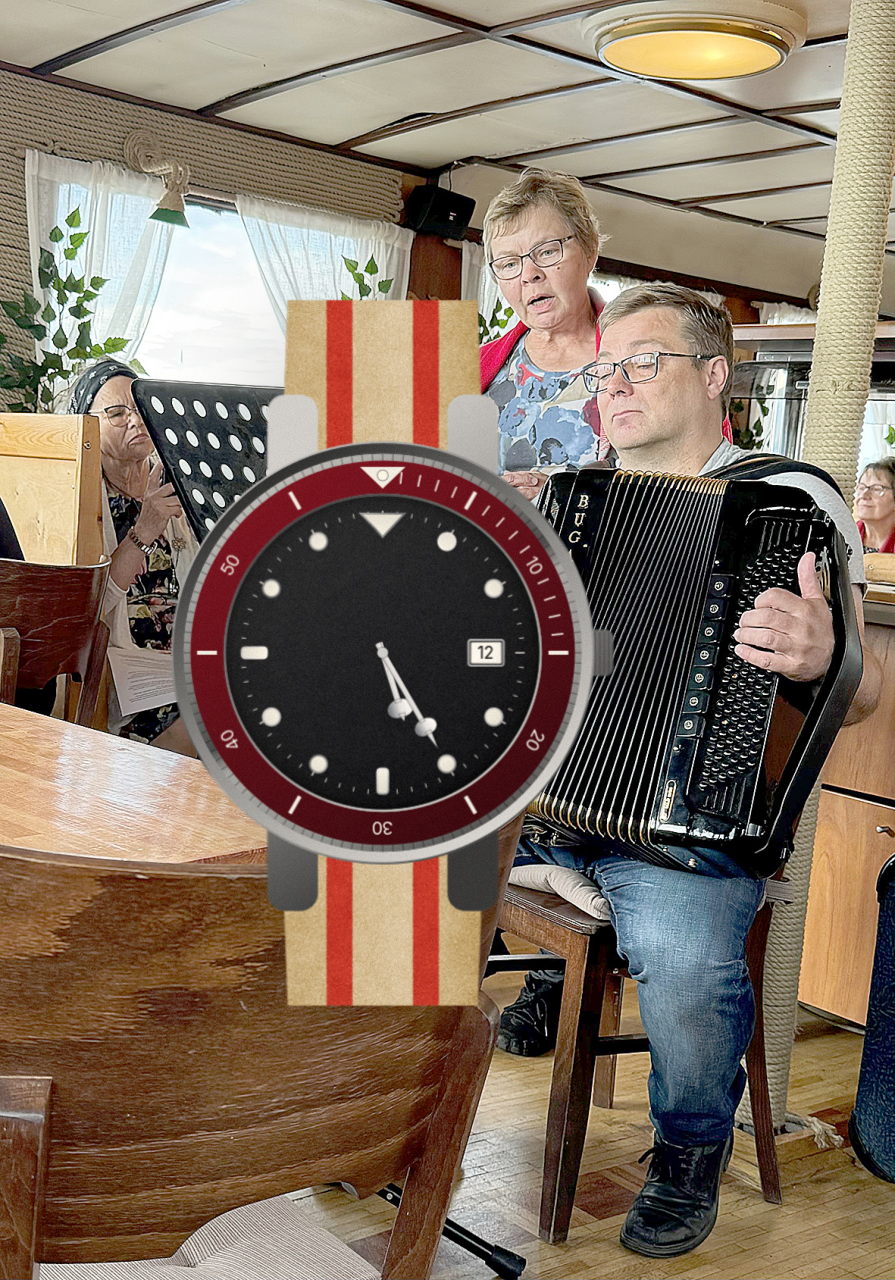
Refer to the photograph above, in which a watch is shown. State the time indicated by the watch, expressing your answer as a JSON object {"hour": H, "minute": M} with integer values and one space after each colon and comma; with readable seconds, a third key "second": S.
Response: {"hour": 5, "minute": 25}
